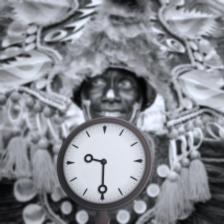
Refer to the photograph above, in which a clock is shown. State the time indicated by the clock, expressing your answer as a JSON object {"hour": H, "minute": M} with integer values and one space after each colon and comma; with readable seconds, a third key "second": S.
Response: {"hour": 9, "minute": 30}
